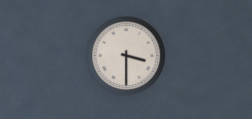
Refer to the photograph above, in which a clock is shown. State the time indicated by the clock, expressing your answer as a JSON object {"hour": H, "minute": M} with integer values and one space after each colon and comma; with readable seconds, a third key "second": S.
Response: {"hour": 3, "minute": 30}
